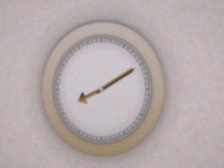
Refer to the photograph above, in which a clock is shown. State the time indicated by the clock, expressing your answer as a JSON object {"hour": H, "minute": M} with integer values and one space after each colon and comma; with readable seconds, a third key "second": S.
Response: {"hour": 8, "minute": 10}
